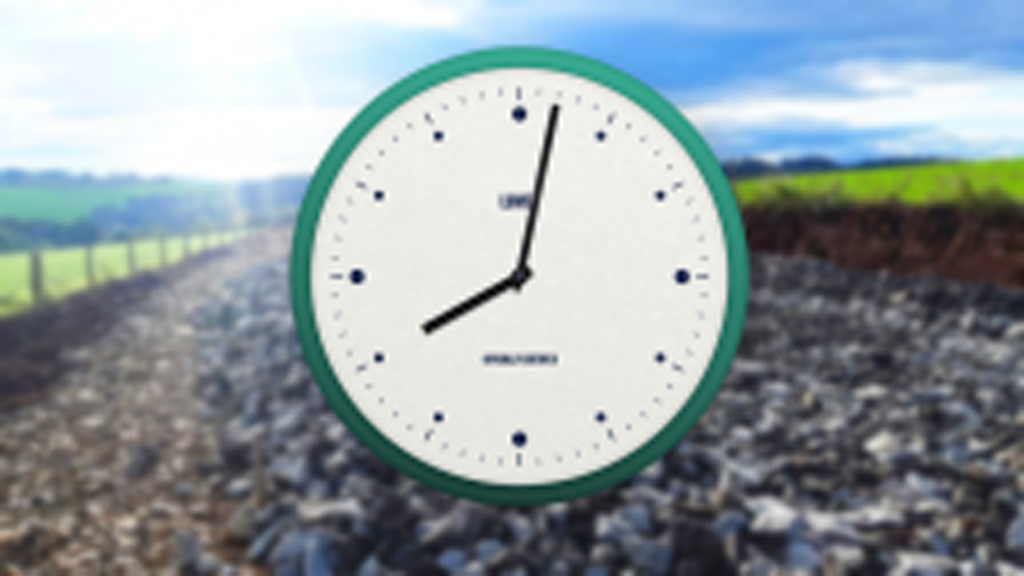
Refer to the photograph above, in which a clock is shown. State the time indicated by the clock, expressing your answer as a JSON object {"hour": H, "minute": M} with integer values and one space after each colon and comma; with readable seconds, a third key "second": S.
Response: {"hour": 8, "minute": 2}
